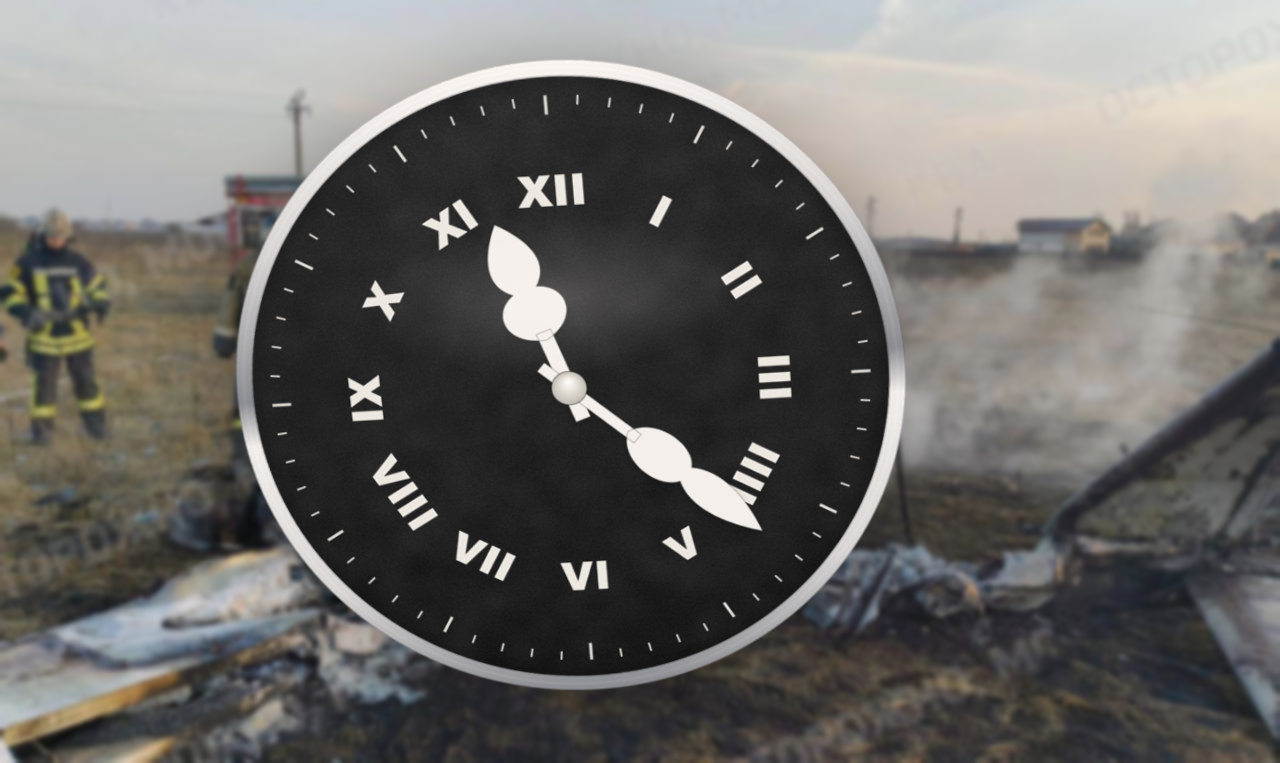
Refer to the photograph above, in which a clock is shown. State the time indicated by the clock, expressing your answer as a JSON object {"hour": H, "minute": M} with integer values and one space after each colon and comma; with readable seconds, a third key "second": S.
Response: {"hour": 11, "minute": 22}
